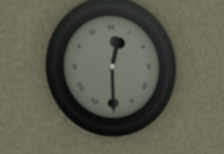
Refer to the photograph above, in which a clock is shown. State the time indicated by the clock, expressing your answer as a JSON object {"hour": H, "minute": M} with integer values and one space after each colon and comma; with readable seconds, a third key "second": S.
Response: {"hour": 12, "minute": 30}
